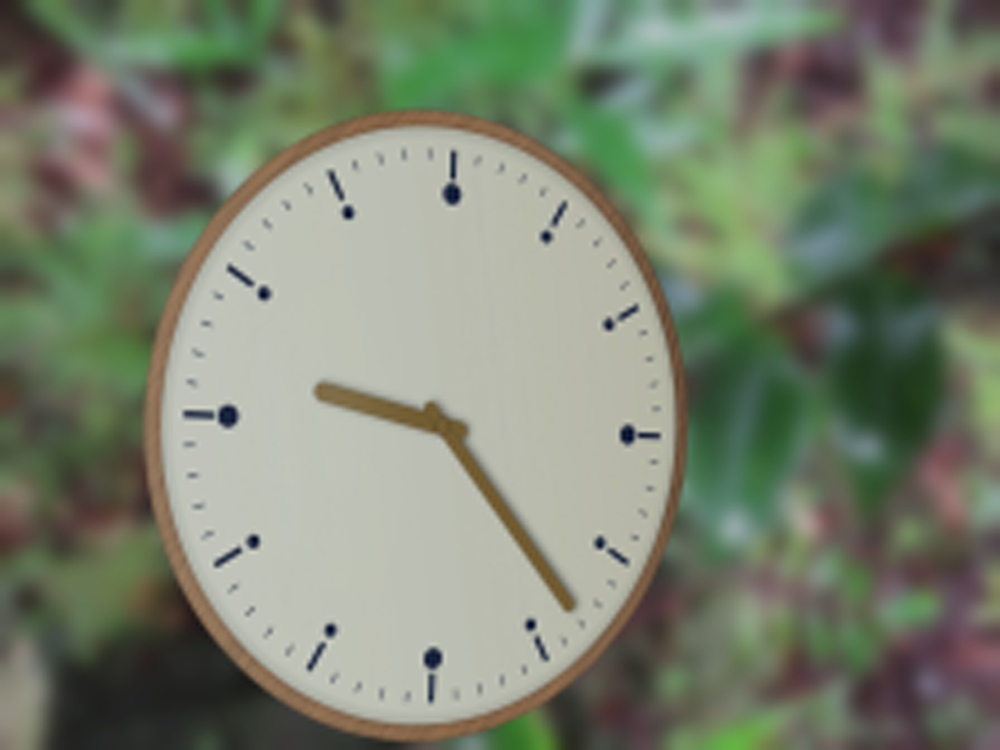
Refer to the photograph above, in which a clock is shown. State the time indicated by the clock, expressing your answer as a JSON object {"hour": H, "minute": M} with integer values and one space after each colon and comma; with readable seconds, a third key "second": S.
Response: {"hour": 9, "minute": 23}
